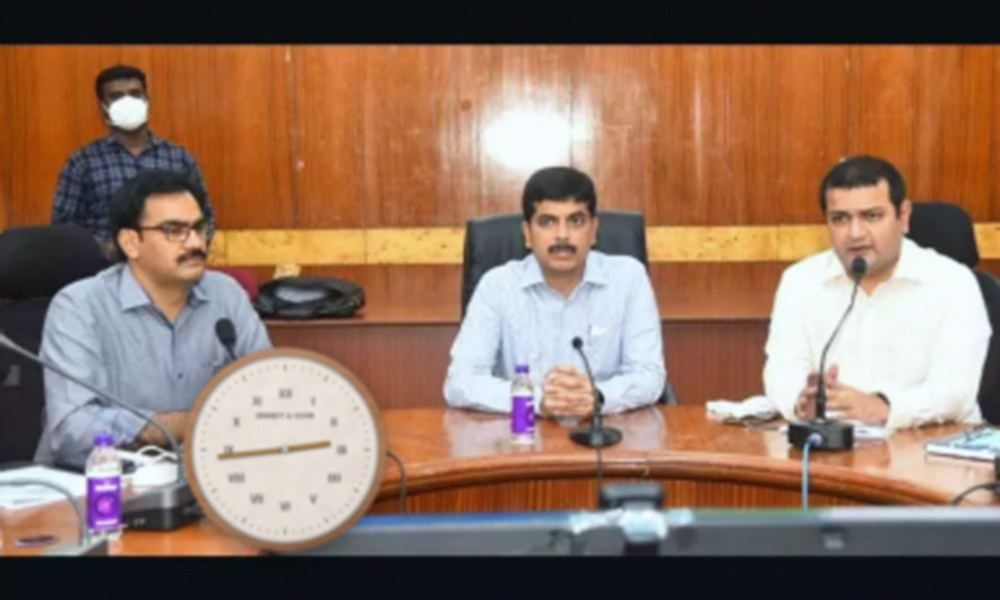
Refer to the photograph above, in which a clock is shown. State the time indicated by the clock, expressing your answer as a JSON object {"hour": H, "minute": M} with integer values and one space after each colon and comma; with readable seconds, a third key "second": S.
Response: {"hour": 2, "minute": 44}
